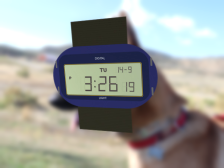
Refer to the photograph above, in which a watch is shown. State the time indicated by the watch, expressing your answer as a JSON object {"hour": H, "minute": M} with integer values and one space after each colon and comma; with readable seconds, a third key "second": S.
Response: {"hour": 3, "minute": 26, "second": 19}
